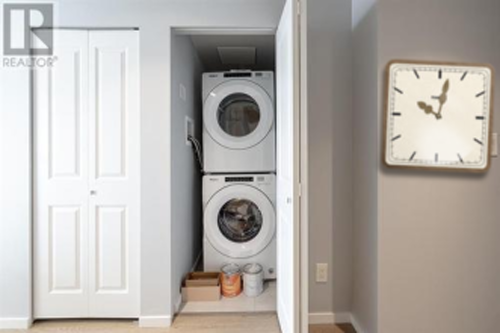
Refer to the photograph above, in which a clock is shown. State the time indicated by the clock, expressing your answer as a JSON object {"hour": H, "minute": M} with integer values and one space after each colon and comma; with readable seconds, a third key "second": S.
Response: {"hour": 10, "minute": 2}
